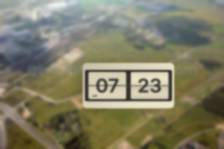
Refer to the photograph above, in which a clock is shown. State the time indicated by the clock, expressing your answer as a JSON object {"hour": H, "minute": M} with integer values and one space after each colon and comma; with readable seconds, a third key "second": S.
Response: {"hour": 7, "minute": 23}
